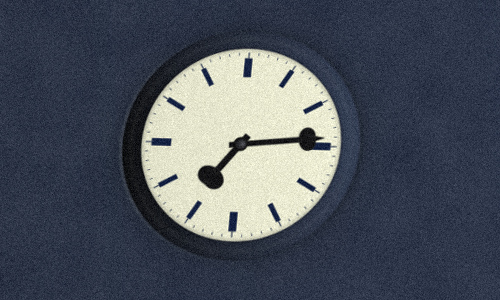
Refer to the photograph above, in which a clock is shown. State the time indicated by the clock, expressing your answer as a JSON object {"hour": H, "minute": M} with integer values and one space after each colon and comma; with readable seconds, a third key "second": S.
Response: {"hour": 7, "minute": 14}
